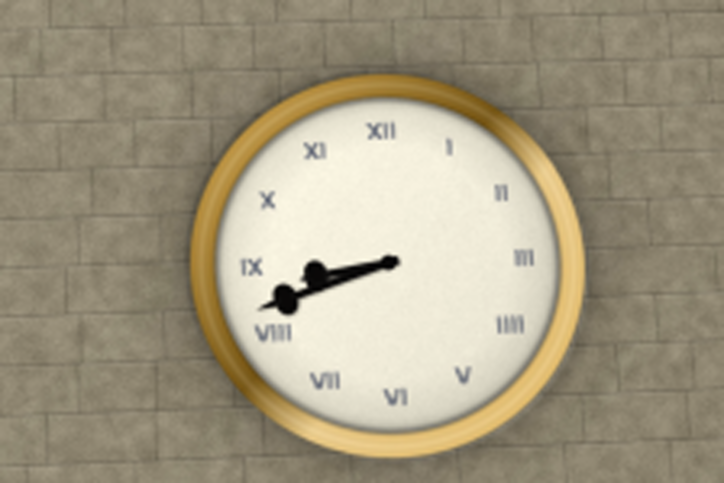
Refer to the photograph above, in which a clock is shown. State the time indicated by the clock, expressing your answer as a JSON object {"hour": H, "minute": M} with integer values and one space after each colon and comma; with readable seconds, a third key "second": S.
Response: {"hour": 8, "minute": 42}
